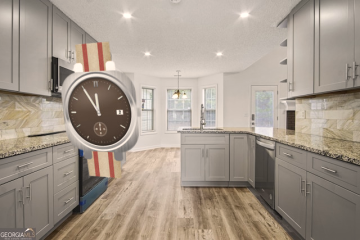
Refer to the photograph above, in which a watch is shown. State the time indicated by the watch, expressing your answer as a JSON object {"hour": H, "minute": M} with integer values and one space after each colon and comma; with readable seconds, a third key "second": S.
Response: {"hour": 11, "minute": 55}
